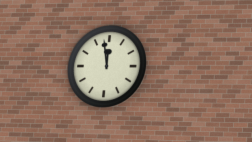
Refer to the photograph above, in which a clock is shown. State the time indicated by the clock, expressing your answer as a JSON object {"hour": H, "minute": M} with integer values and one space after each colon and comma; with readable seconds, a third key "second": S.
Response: {"hour": 11, "minute": 58}
